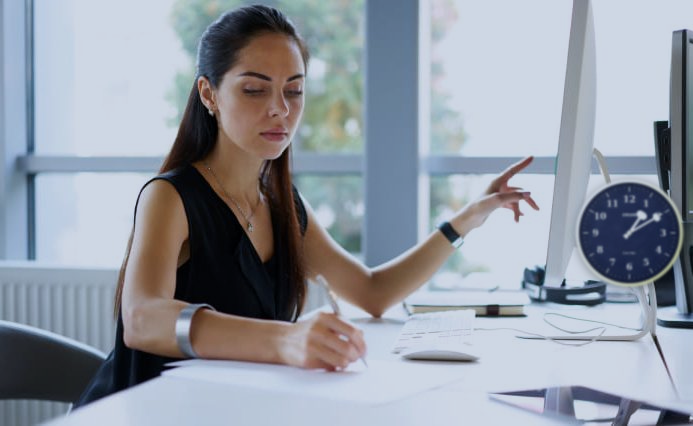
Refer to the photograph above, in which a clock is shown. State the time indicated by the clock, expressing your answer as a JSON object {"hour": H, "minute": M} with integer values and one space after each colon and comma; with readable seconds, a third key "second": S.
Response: {"hour": 1, "minute": 10}
